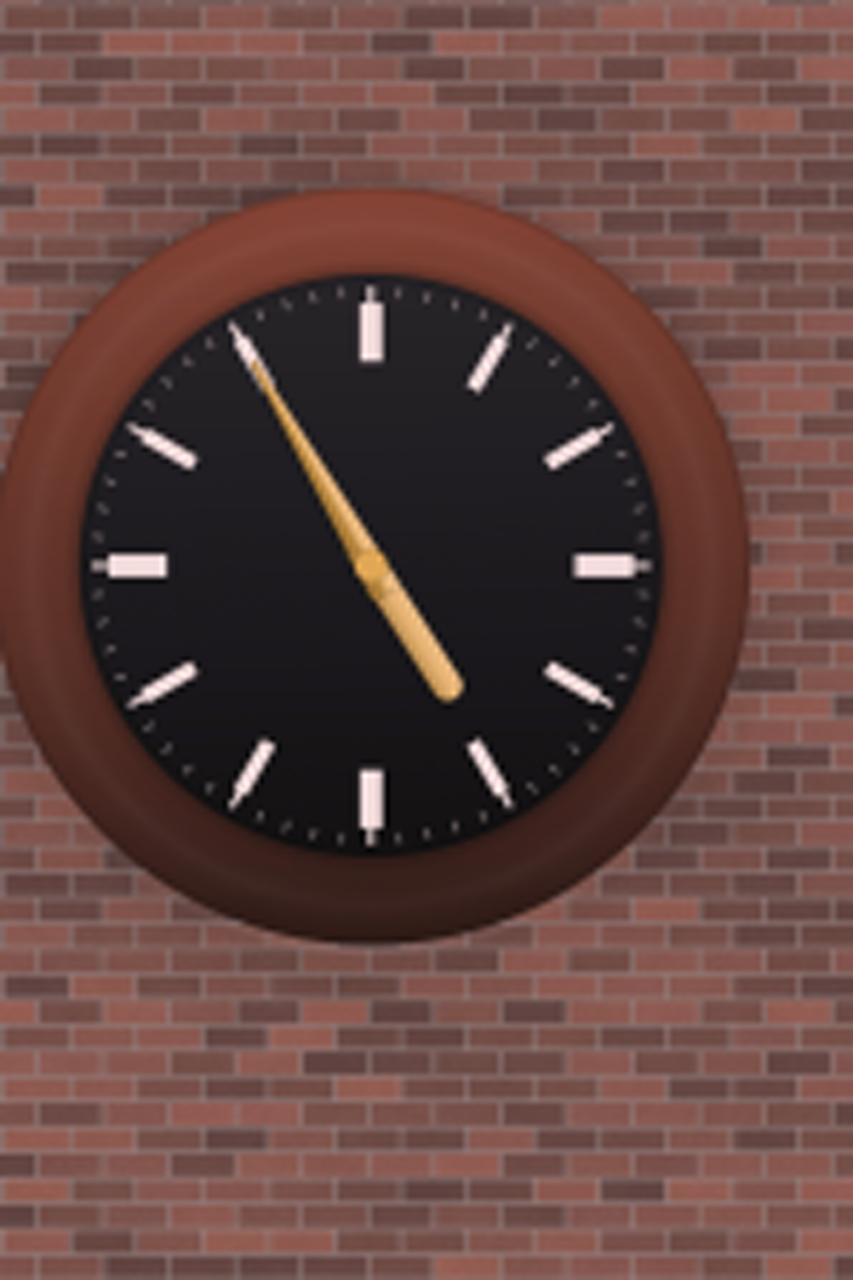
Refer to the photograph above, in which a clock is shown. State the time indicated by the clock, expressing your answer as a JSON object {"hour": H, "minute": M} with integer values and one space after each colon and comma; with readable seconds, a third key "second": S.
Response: {"hour": 4, "minute": 55}
